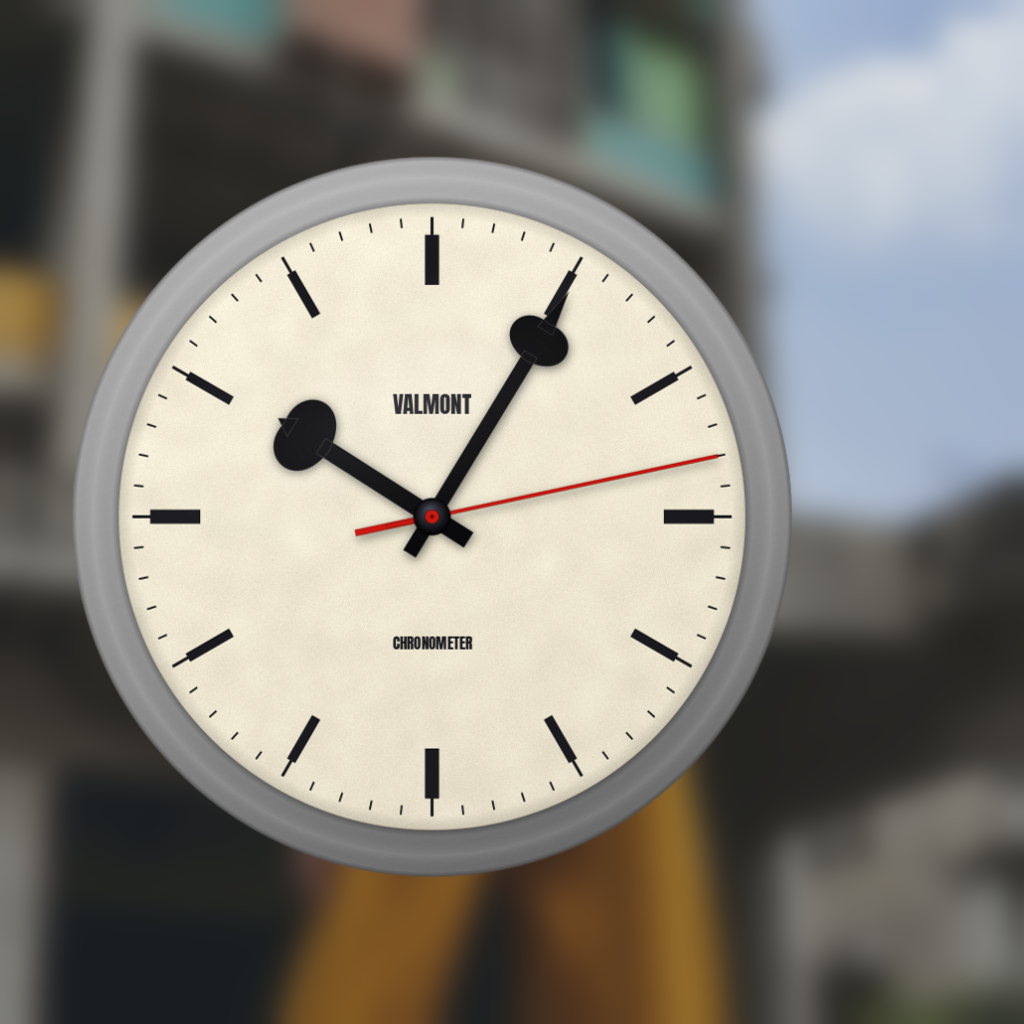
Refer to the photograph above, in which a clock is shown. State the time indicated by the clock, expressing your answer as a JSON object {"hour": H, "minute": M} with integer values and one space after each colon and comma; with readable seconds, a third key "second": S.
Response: {"hour": 10, "minute": 5, "second": 13}
